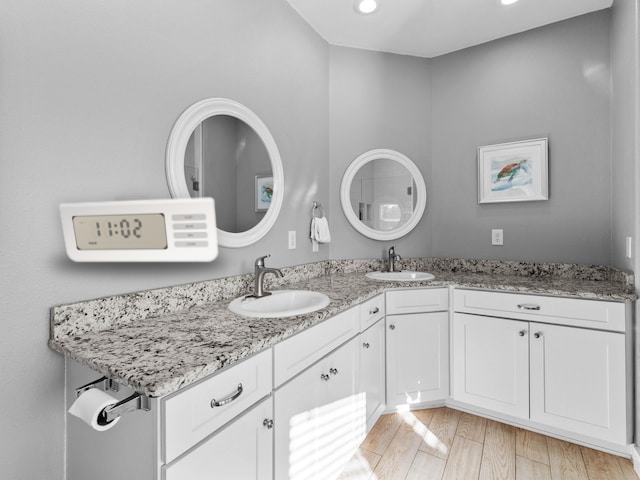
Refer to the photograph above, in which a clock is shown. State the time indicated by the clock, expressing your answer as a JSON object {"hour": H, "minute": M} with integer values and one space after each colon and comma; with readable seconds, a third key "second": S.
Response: {"hour": 11, "minute": 2}
